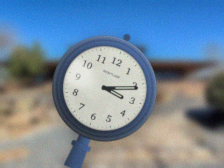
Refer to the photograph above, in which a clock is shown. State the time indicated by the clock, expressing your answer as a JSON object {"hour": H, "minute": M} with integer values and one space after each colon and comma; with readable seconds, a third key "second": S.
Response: {"hour": 3, "minute": 11}
